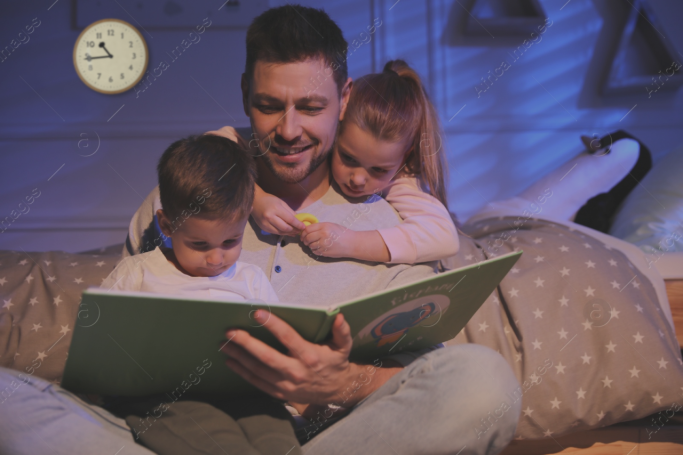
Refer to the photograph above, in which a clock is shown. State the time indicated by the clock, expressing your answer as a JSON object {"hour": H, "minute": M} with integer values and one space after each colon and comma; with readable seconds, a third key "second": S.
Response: {"hour": 10, "minute": 44}
